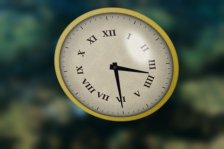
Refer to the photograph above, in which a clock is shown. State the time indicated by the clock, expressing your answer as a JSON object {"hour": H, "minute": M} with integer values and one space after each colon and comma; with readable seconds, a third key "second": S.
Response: {"hour": 3, "minute": 30}
